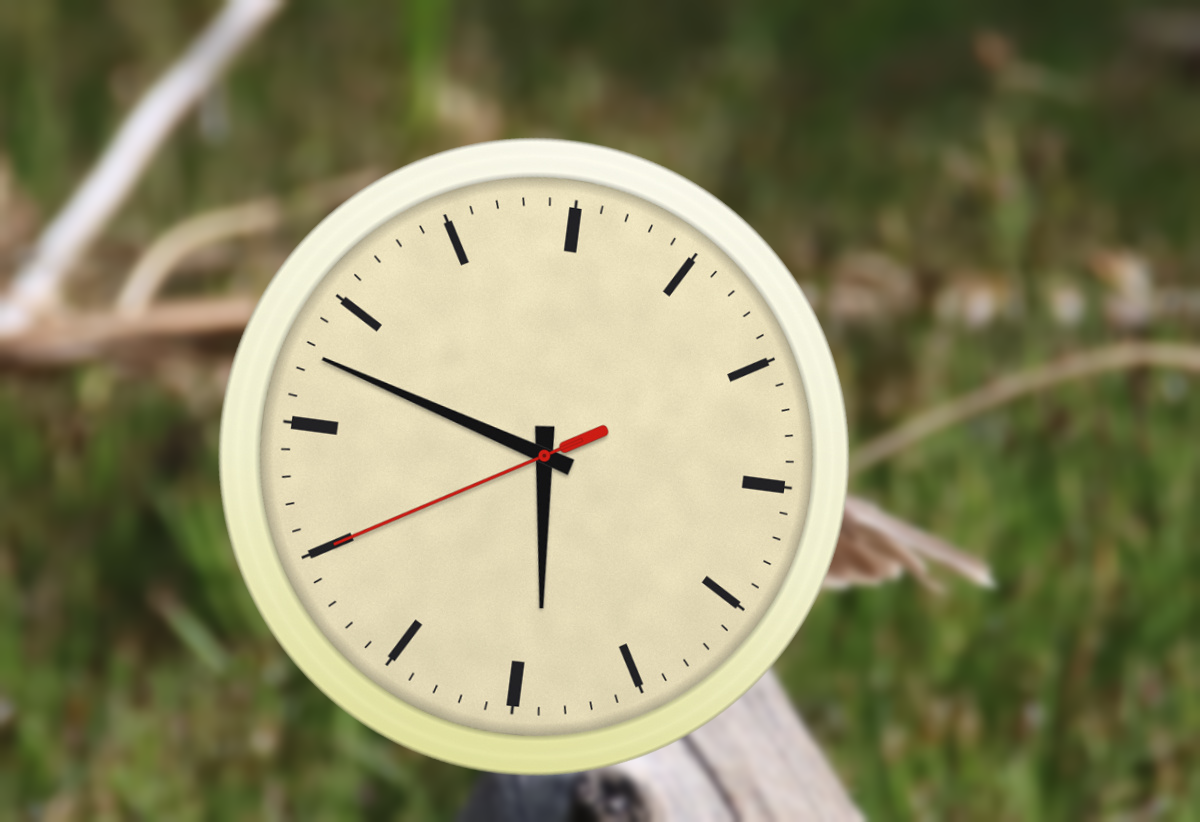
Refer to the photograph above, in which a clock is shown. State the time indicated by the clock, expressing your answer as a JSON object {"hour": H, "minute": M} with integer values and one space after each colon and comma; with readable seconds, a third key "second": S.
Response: {"hour": 5, "minute": 47, "second": 40}
